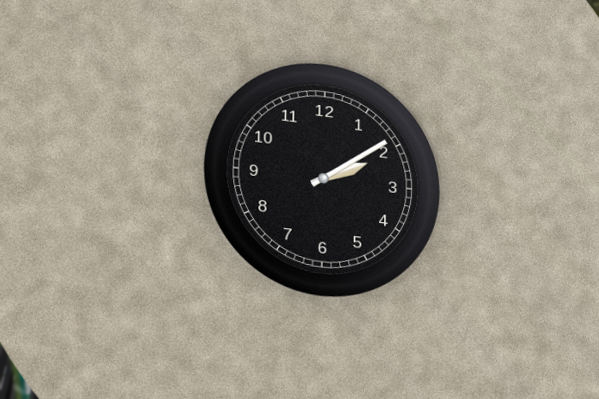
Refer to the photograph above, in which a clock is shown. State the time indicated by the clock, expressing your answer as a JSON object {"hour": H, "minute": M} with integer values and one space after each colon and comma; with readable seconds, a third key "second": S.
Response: {"hour": 2, "minute": 9}
